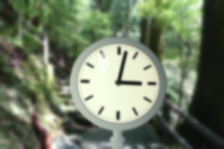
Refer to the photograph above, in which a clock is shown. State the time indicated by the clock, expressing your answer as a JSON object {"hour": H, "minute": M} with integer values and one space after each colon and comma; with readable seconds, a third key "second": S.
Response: {"hour": 3, "minute": 2}
